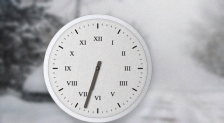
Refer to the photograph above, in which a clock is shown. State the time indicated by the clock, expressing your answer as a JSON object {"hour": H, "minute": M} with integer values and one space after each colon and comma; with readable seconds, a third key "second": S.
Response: {"hour": 6, "minute": 33}
